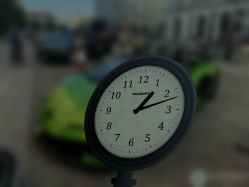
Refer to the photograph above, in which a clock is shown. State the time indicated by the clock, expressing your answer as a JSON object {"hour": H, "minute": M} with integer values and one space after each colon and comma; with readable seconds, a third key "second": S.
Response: {"hour": 1, "minute": 12}
